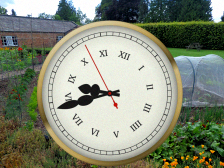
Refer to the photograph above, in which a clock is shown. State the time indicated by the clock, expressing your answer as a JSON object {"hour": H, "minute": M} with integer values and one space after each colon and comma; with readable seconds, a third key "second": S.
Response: {"hour": 8, "minute": 38, "second": 52}
